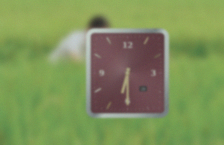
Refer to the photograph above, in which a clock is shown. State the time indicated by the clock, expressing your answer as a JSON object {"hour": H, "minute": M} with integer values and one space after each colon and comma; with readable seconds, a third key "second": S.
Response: {"hour": 6, "minute": 30}
